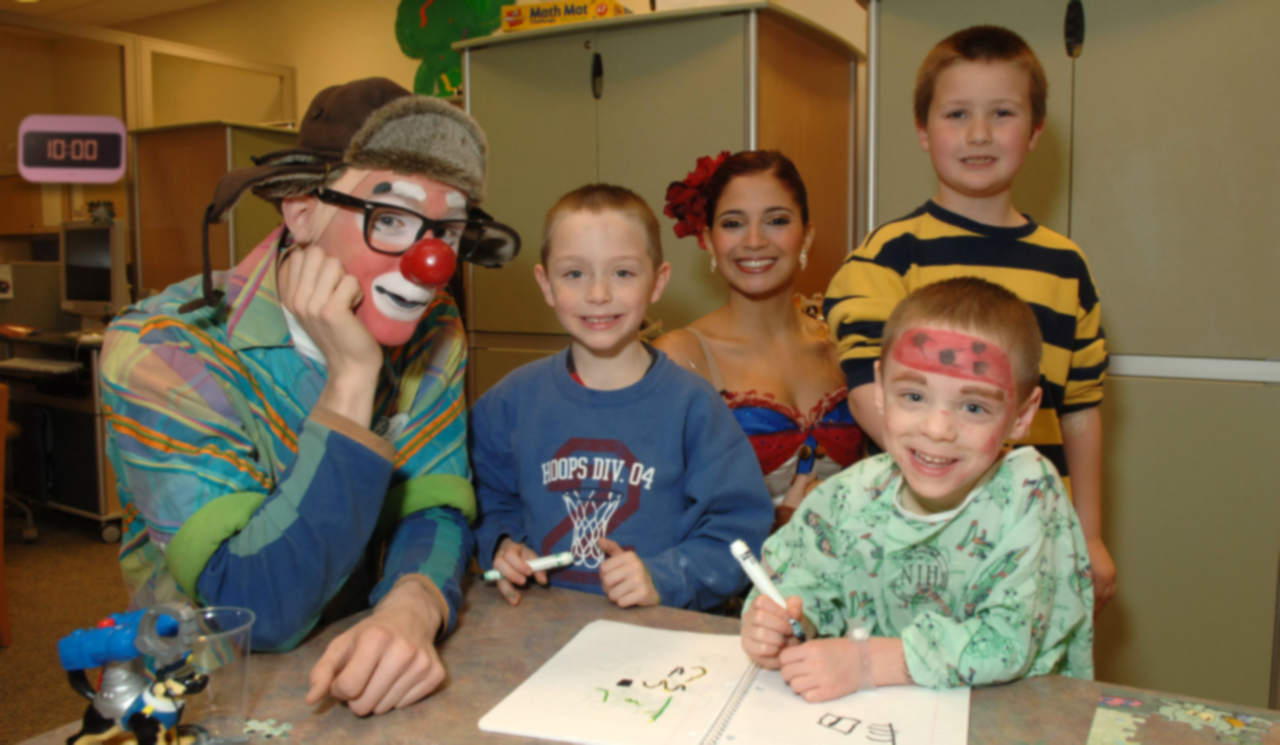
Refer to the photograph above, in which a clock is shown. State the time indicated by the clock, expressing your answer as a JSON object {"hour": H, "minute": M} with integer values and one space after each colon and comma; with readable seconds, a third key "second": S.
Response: {"hour": 10, "minute": 0}
